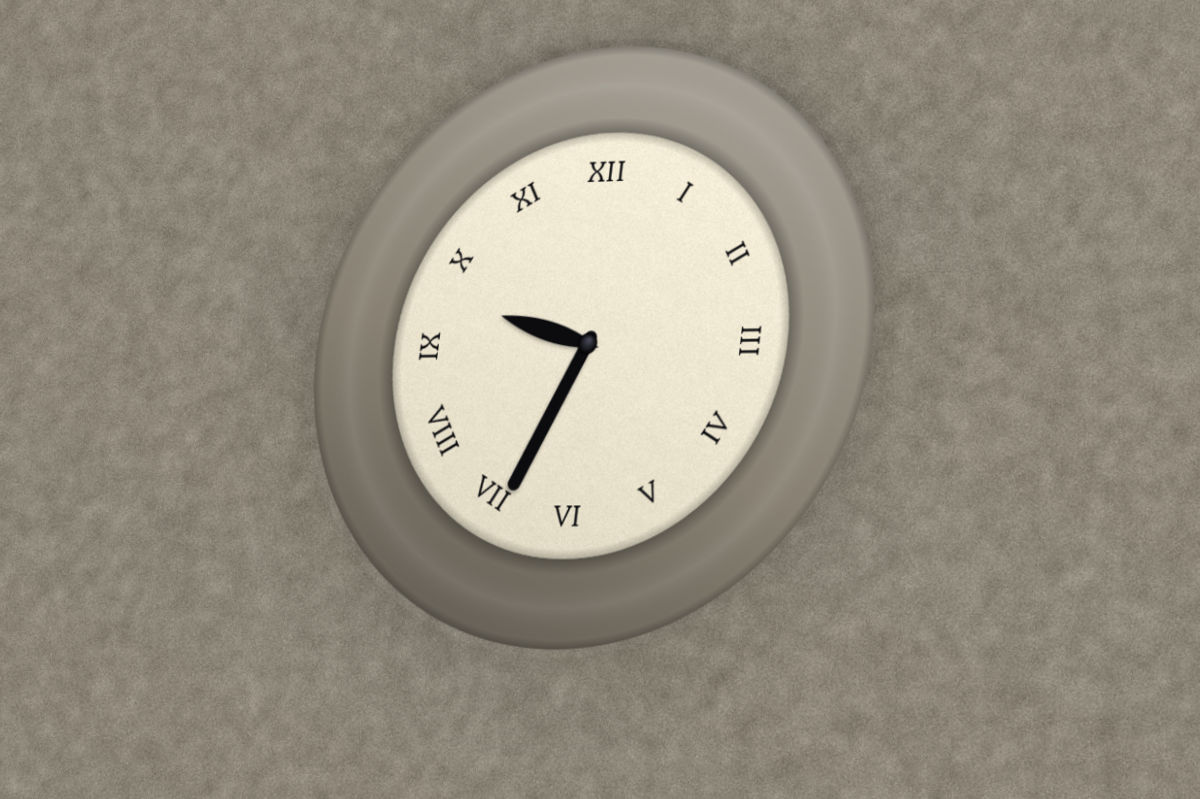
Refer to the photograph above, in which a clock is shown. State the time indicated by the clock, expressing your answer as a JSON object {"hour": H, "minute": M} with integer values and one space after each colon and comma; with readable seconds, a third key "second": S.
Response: {"hour": 9, "minute": 34}
